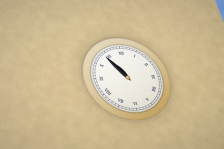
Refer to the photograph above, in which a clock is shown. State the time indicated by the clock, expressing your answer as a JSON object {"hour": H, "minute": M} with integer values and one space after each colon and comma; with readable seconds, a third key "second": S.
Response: {"hour": 10, "minute": 54}
